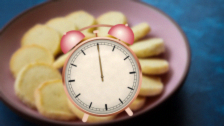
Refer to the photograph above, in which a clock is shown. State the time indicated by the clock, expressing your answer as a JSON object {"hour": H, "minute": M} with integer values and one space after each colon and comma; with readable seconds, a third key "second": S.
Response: {"hour": 12, "minute": 0}
